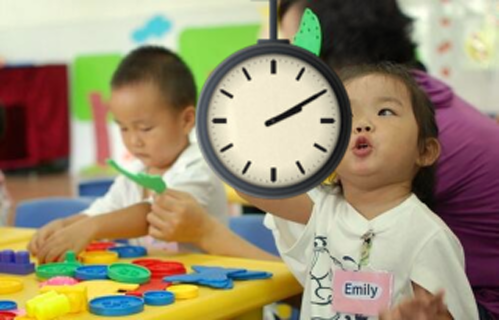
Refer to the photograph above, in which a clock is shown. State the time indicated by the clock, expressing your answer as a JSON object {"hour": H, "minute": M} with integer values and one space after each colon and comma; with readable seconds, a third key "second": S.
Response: {"hour": 2, "minute": 10}
